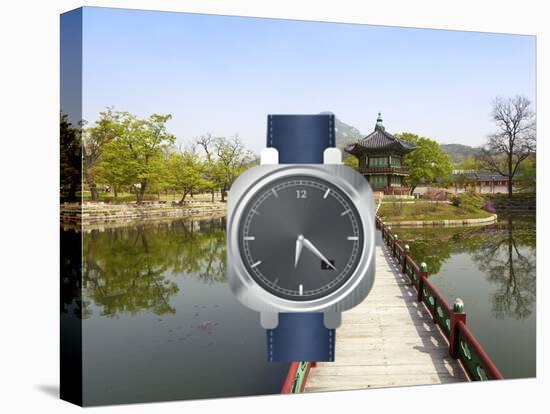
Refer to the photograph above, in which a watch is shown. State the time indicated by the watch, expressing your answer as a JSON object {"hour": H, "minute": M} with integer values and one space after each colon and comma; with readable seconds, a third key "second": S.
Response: {"hour": 6, "minute": 22}
